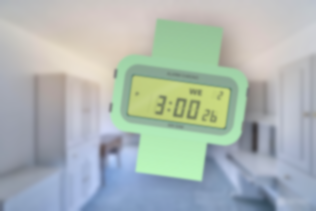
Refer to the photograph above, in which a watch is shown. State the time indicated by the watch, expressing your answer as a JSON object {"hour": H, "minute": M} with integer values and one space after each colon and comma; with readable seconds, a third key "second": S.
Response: {"hour": 3, "minute": 0}
